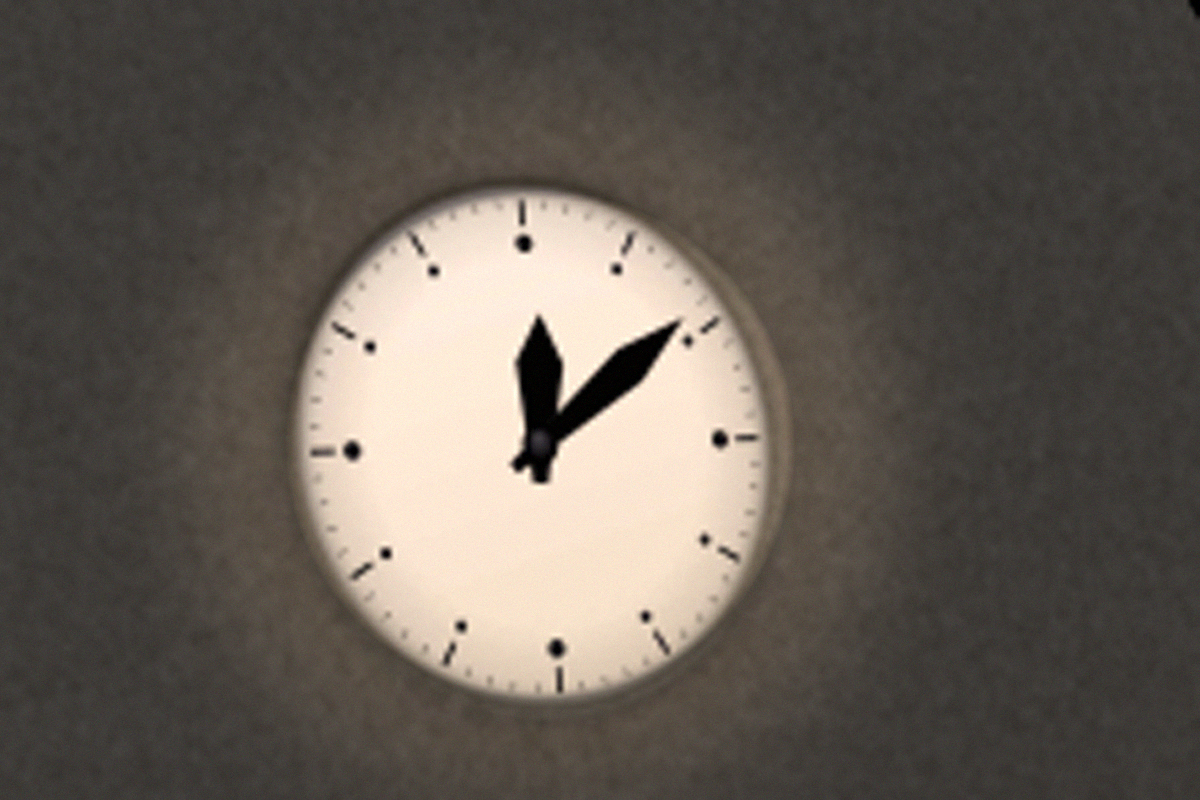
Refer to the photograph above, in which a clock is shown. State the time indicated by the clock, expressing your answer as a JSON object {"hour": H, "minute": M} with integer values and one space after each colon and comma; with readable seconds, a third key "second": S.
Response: {"hour": 12, "minute": 9}
